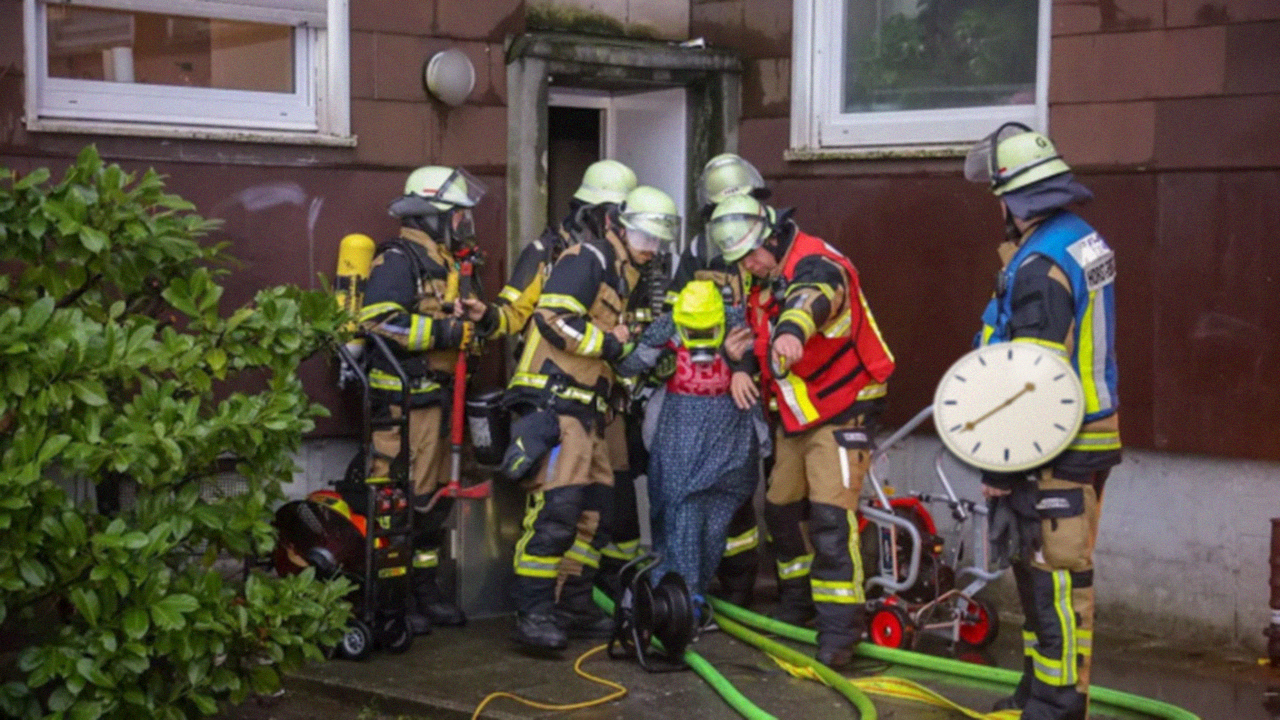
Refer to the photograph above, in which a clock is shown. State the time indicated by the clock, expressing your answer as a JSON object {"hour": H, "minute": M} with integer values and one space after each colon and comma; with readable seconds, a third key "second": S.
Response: {"hour": 1, "minute": 39}
